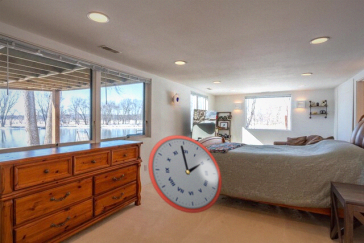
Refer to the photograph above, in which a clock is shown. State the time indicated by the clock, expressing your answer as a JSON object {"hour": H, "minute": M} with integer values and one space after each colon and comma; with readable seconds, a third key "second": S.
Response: {"hour": 1, "minute": 59}
